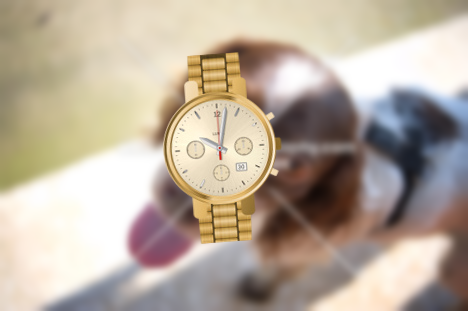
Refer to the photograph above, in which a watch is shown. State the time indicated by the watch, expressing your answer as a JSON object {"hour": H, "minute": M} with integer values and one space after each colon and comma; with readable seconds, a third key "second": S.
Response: {"hour": 10, "minute": 2}
